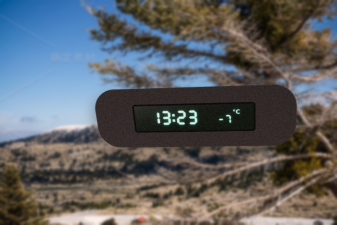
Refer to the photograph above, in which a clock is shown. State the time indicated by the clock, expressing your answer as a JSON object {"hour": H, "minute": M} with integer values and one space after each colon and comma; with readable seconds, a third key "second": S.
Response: {"hour": 13, "minute": 23}
